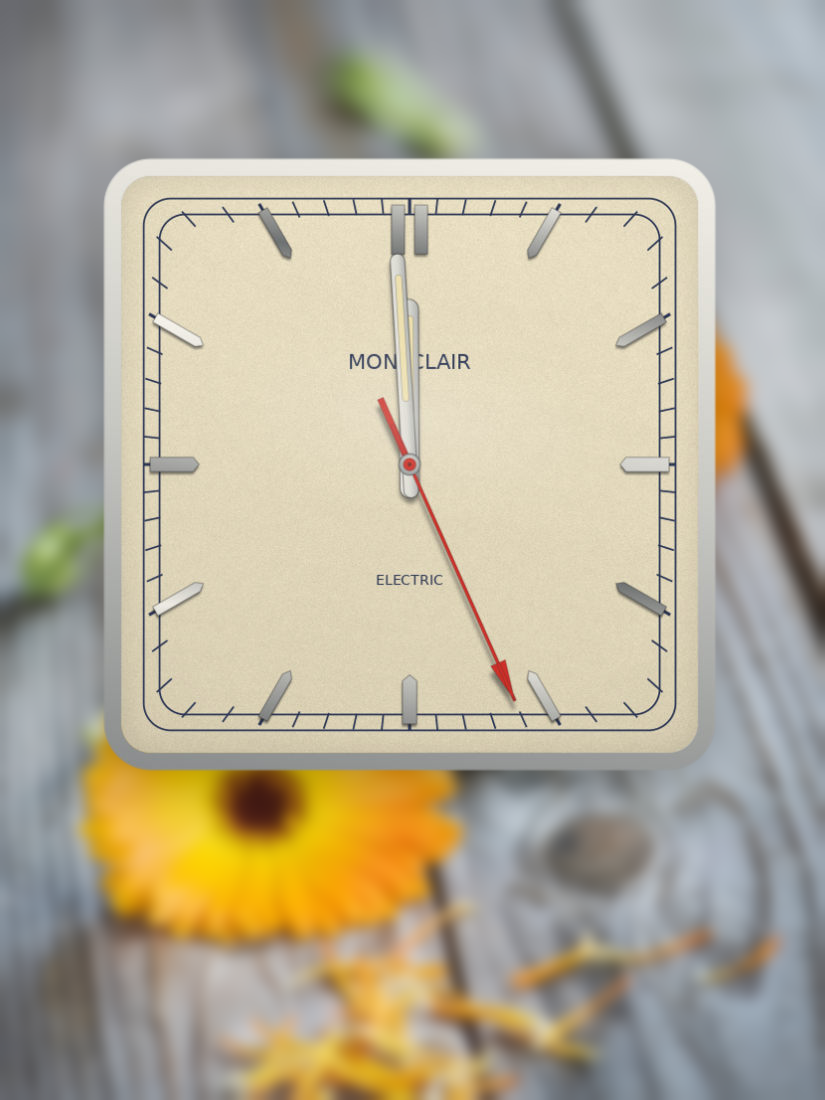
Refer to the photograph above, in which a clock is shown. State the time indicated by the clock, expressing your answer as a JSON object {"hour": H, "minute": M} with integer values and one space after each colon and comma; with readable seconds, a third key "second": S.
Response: {"hour": 11, "minute": 59, "second": 26}
